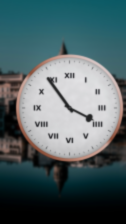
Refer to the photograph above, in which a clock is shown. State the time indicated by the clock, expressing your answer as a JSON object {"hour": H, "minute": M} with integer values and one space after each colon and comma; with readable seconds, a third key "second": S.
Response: {"hour": 3, "minute": 54}
